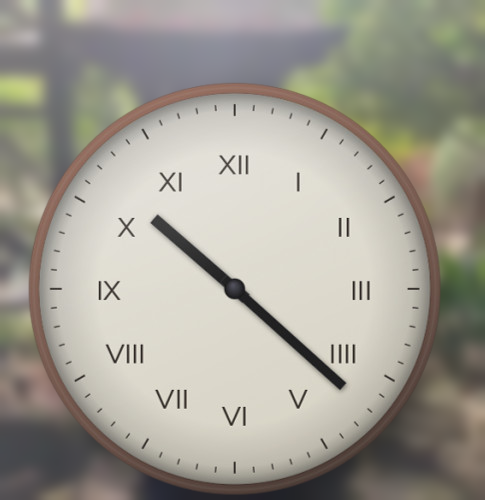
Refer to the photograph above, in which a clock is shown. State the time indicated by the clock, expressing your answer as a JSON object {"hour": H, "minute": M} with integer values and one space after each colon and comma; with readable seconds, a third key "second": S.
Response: {"hour": 10, "minute": 22}
